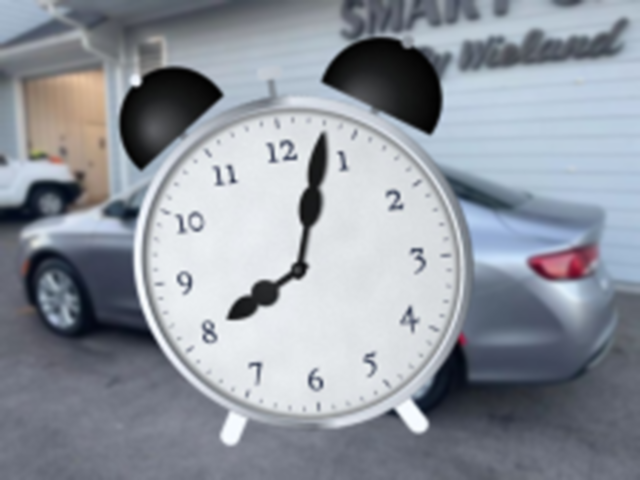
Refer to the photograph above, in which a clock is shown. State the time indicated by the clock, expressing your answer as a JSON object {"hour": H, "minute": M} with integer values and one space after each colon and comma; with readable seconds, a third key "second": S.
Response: {"hour": 8, "minute": 3}
